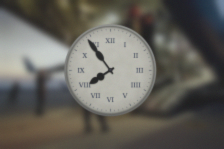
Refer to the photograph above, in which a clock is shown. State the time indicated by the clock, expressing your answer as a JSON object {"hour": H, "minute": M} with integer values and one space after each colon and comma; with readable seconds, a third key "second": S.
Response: {"hour": 7, "minute": 54}
